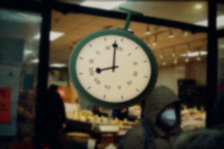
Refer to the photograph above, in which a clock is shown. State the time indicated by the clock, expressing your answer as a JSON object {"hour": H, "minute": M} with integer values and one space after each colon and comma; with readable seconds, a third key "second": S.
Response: {"hour": 7, "minute": 58}
